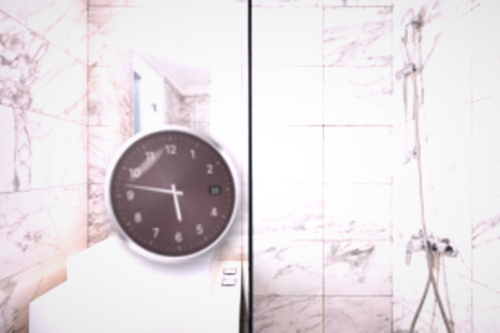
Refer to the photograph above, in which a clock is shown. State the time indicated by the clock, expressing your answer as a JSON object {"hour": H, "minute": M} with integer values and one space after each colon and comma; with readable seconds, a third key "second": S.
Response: {"hour": 5, "minute": 47}
